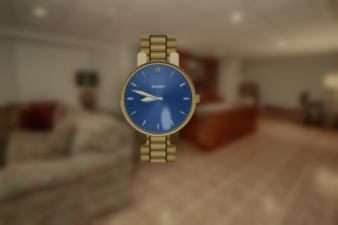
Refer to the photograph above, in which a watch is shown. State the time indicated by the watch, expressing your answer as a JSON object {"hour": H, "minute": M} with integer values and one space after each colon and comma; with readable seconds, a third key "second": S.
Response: {"hour": 8, "minute": 48}
